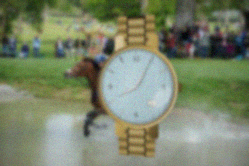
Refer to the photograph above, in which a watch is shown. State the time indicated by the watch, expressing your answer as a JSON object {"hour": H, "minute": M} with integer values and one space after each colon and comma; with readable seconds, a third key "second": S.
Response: {"hour": 8, "minute": 5}
